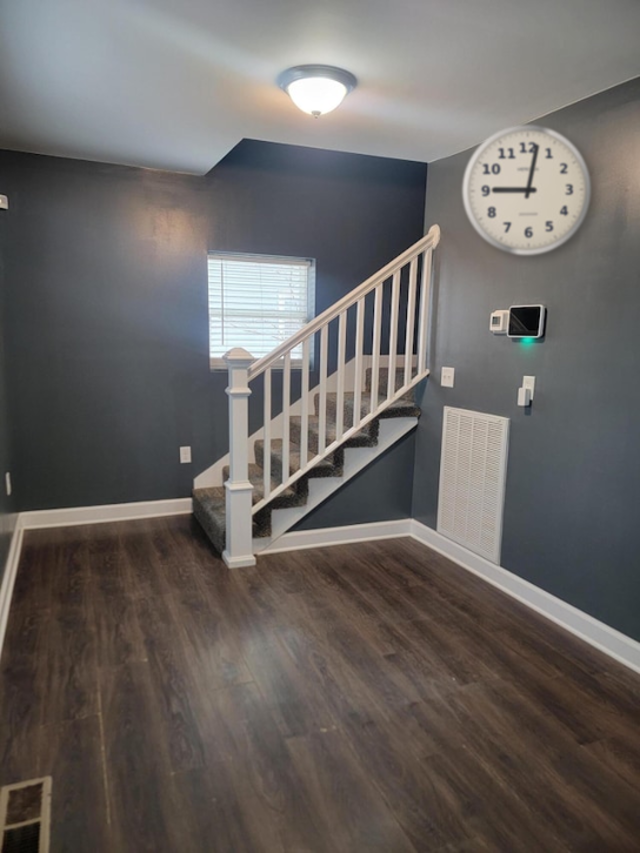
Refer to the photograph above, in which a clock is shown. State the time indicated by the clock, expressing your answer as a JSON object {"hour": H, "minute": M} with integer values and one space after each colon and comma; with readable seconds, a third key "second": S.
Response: {"hour": 9, "minute": 2}
